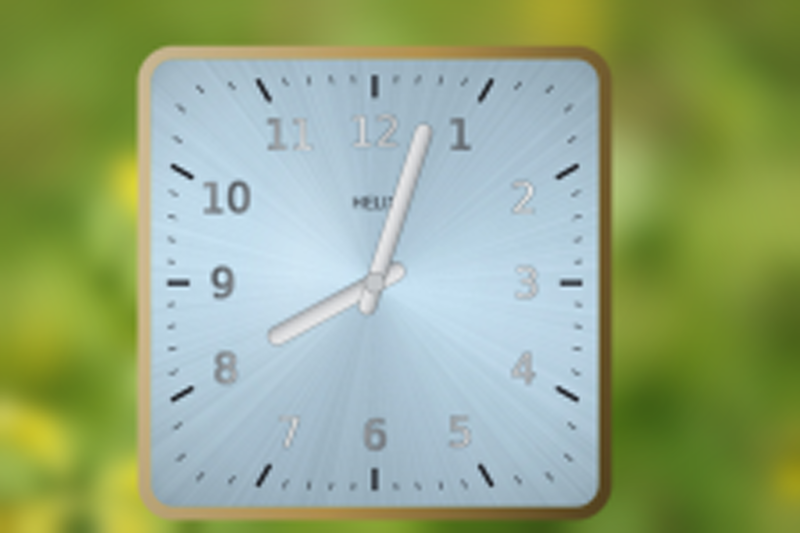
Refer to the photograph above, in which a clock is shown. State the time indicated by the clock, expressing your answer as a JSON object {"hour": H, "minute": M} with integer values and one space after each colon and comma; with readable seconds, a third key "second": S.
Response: {"hour": 8, "minute": 3}
